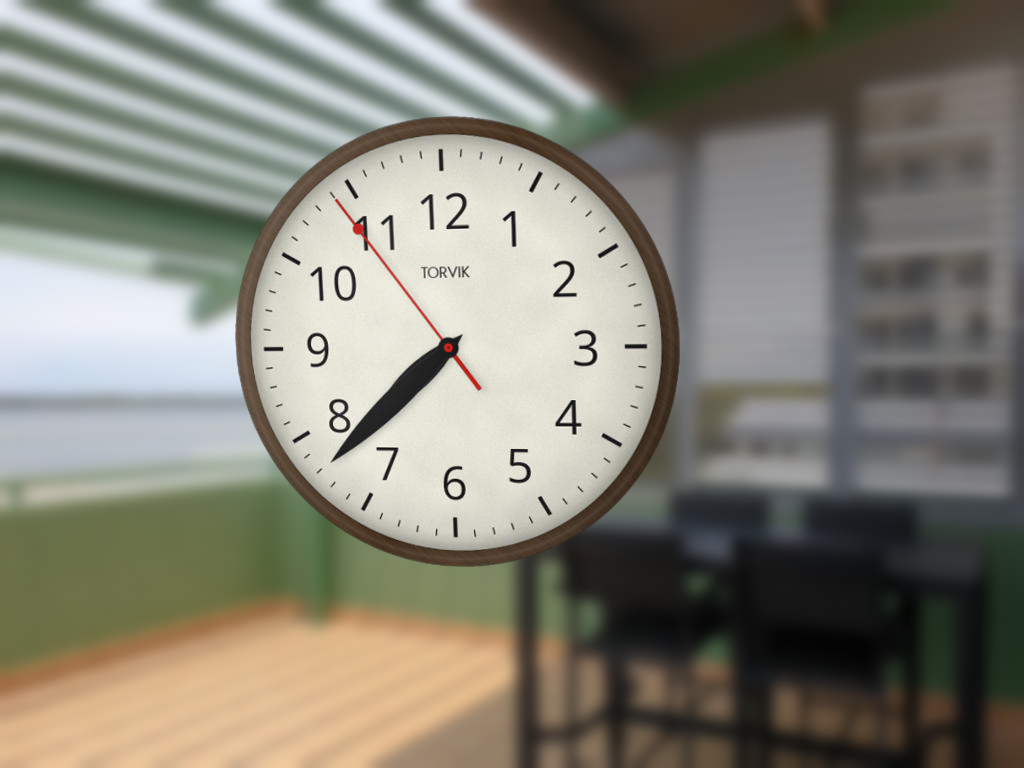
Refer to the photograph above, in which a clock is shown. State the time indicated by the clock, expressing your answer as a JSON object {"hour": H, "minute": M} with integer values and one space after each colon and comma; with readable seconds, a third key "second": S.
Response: {"hour": 7, "minute": 37, "second": 54}
